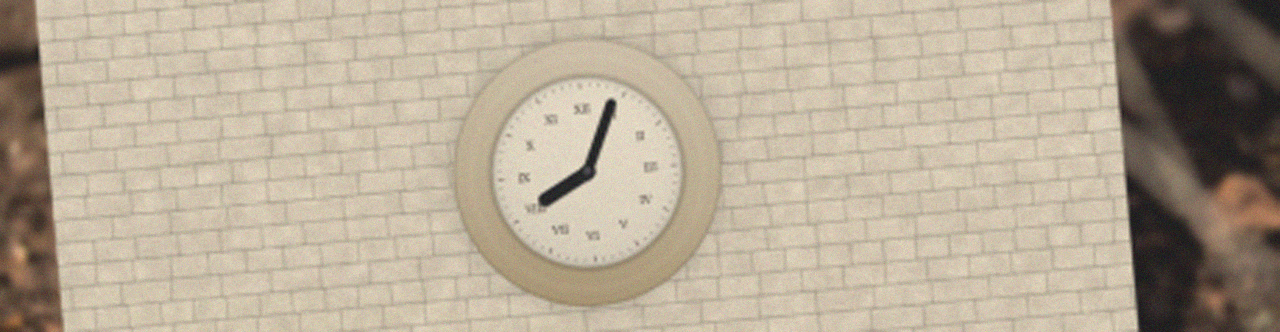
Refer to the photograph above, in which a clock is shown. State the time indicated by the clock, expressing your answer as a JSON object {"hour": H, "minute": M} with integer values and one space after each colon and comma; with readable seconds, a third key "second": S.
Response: {"hour": 8, "minute": 4}
